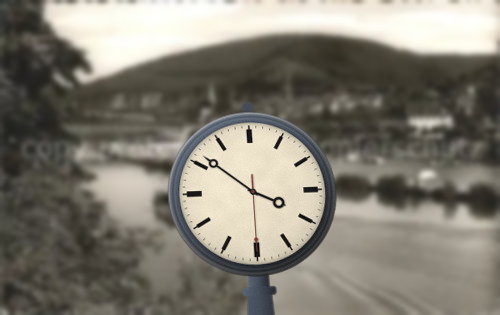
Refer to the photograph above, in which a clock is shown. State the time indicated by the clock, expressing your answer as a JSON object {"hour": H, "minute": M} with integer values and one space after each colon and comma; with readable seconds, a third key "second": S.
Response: {"hour": 3, "minute": 51, "second": 30}
